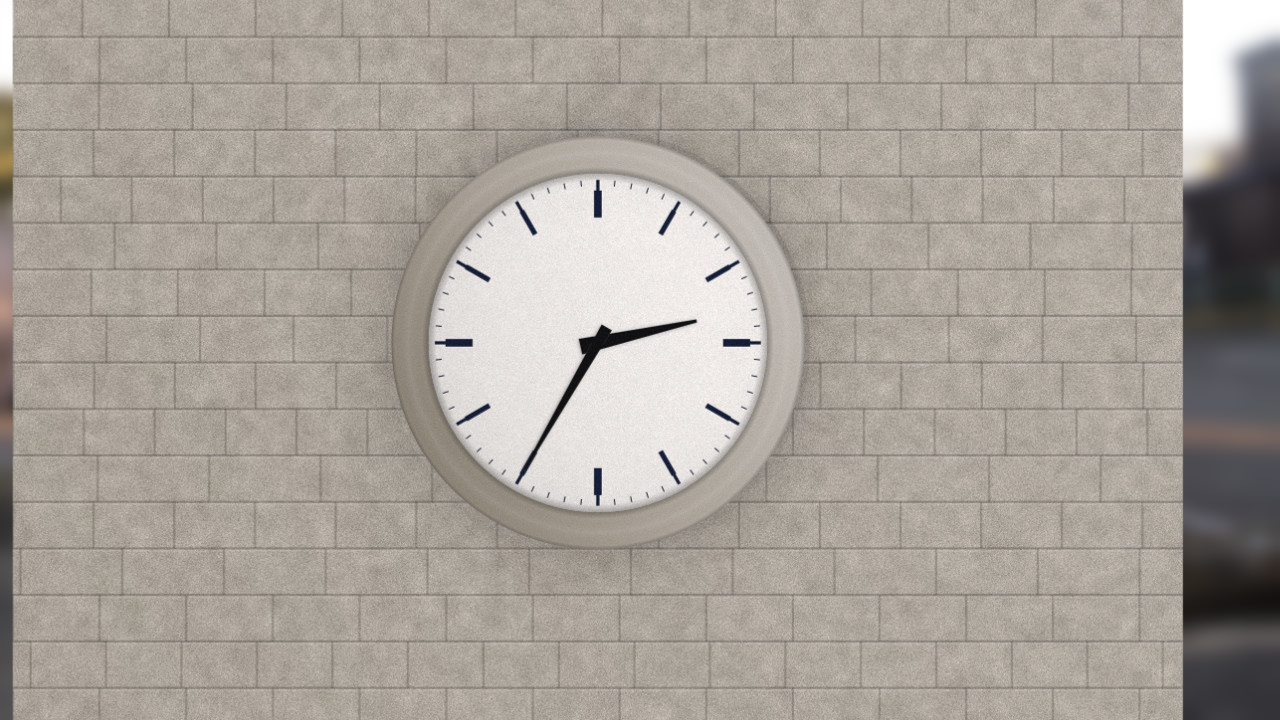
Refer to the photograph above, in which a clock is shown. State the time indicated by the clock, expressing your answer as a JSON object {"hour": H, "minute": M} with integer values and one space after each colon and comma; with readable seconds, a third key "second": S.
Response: {"hour": 2, "minute": 35}
